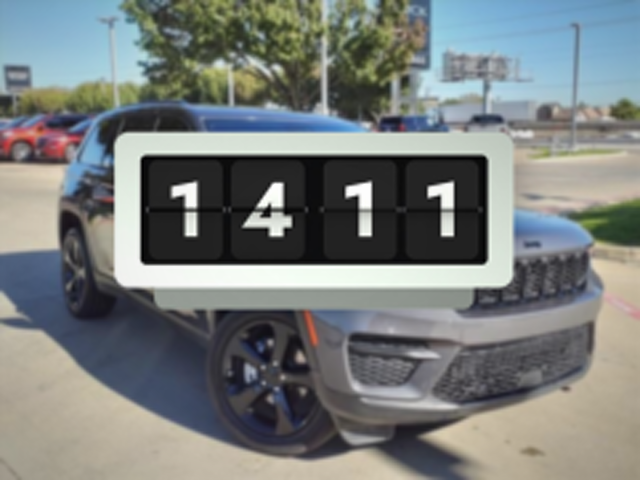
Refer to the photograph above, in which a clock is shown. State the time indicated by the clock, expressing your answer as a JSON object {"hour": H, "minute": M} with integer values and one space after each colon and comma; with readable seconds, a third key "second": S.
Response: {"hour": 14, "minute": 11}
